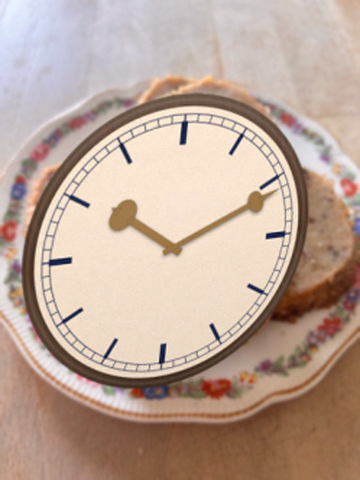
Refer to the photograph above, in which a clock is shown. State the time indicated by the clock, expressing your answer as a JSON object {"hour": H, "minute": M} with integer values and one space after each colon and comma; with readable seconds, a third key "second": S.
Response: {"hour": 10, "minute": 11}
